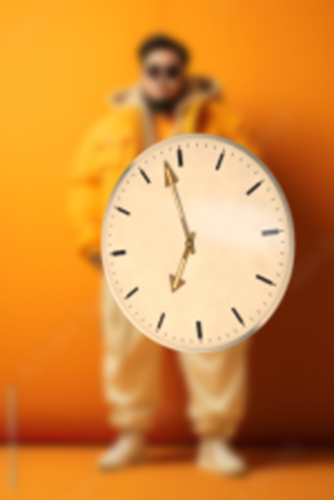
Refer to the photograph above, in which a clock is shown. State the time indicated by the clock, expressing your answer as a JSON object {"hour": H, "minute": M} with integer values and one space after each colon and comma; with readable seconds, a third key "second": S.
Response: {"hour": 6, "minute": 58}
